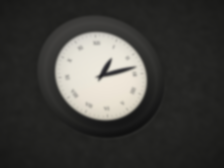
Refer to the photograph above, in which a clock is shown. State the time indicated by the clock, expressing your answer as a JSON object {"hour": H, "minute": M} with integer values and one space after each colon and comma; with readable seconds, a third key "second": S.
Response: {"hour": 1, "minute": 13}
